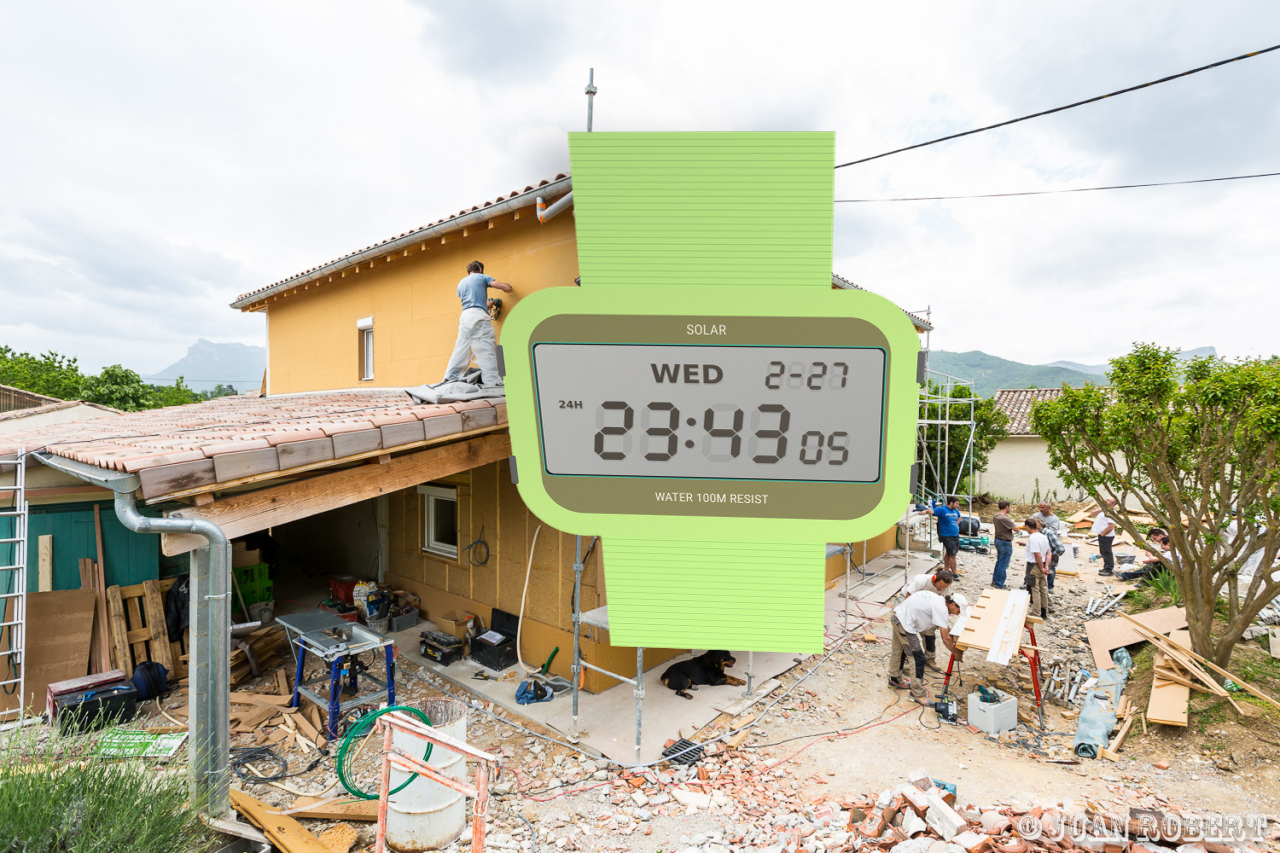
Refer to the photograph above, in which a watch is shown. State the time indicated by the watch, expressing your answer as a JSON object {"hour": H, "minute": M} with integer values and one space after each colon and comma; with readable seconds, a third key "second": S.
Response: {"hour": 23, "minute": 43, "second": 5}
